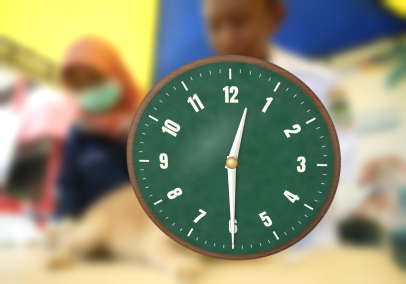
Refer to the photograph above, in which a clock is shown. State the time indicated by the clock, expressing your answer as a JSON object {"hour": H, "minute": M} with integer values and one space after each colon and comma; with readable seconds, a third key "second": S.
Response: {"hour": 12, "minute": 30}
